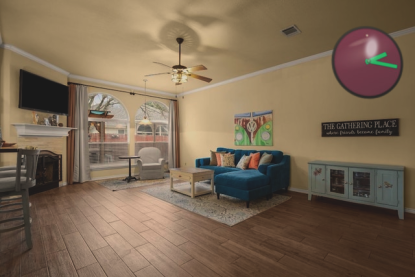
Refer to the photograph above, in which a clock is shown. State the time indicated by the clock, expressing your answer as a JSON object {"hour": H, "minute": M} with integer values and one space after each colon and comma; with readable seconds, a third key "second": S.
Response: {"hour": 2, "minute": 17}
